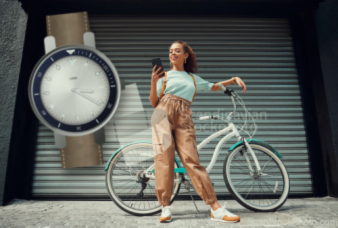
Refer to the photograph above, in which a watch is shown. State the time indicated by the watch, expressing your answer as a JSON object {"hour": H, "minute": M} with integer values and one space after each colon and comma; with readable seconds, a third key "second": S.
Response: {"hour": 3, "minute": 21}
